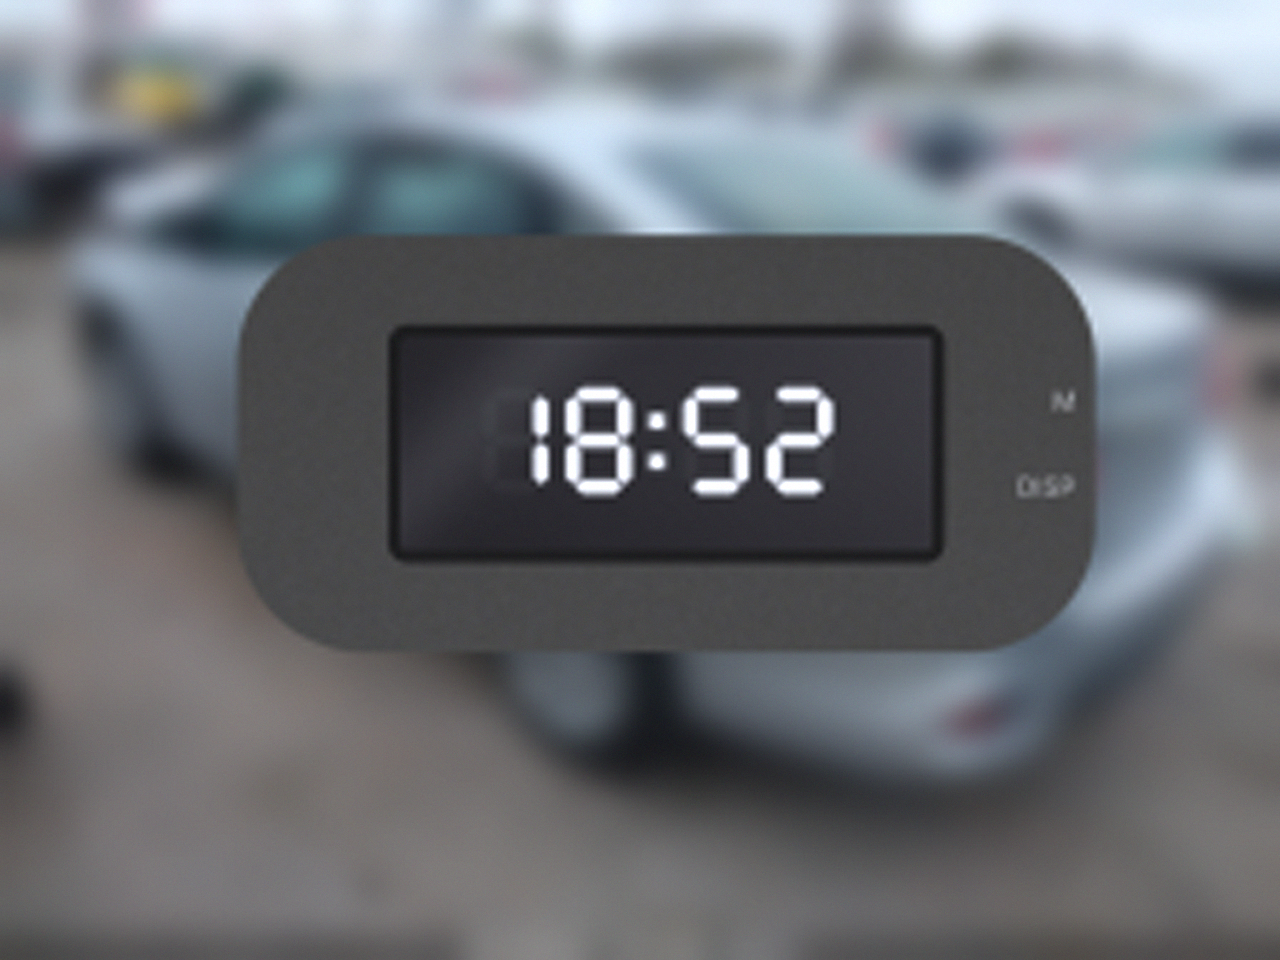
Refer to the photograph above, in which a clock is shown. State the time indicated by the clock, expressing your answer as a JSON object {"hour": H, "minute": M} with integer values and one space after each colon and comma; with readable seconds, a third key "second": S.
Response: {"hour": 18, "minute": 52}
